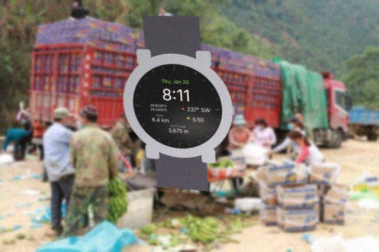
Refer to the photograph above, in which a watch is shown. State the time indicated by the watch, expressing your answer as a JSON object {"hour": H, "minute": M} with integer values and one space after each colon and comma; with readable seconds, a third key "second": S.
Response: {"hour": 8, "minute": 11}
